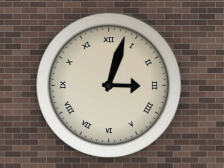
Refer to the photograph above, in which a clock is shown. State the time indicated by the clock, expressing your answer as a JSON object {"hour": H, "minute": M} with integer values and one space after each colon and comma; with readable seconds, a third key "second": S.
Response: {"hour": 3, "minute": 3}
